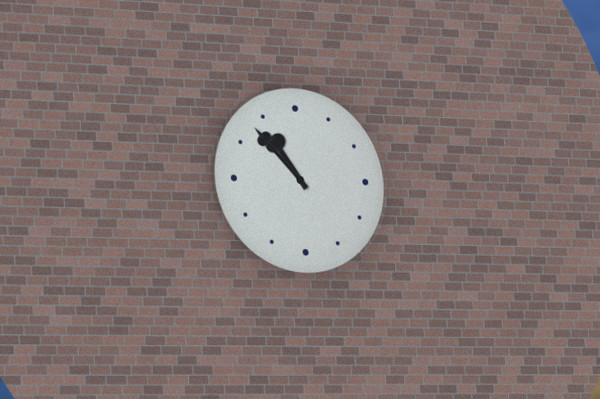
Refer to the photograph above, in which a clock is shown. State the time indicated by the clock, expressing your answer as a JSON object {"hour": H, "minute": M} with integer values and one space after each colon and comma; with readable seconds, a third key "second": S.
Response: {"hour": 10, "minute": 53}
